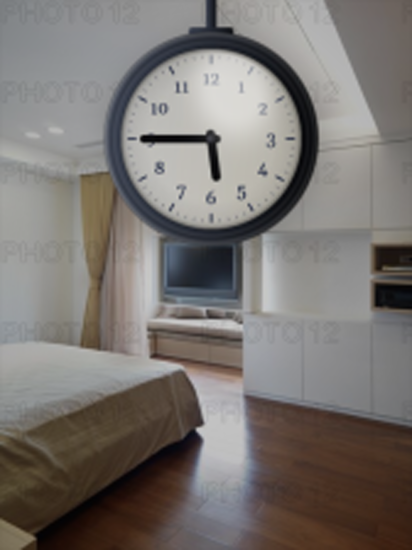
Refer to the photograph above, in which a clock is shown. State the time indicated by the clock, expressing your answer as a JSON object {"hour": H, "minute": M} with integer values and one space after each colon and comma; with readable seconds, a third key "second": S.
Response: {"hour": 5, "minute": 45}
